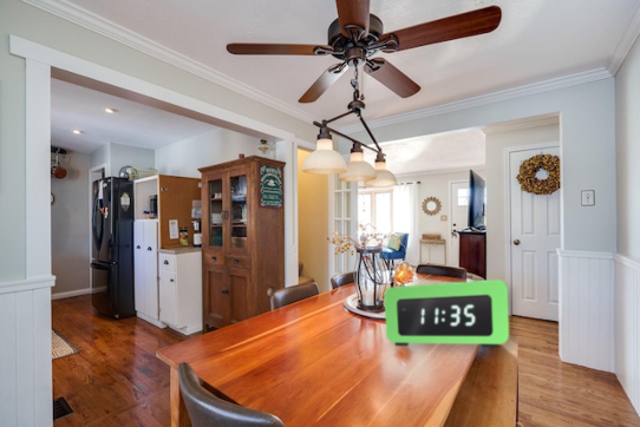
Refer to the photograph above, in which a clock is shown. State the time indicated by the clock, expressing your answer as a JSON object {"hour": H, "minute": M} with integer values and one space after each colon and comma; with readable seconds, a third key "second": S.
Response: {"hour": 11, "minute": 35}
